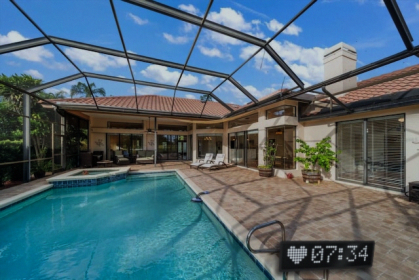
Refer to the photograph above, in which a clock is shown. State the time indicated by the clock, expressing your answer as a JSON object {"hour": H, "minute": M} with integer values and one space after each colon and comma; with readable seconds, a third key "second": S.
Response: {"hour": 7, "minute": 34}
